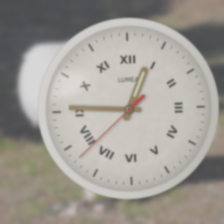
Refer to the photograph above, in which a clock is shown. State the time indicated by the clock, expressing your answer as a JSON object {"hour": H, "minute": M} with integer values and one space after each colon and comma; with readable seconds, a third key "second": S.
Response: {"hour": 12, "minute": 45, "second": 38}
